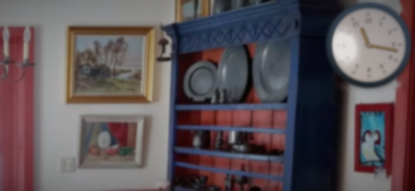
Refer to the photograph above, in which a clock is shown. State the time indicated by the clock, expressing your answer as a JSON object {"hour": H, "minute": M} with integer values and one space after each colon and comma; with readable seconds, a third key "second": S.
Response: {"hour": 11, "minute": 17}
